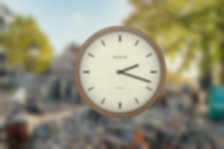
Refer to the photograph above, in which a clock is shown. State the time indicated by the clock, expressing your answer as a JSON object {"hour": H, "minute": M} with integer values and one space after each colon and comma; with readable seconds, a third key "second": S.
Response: {"hour": 2, "minute": 18}
